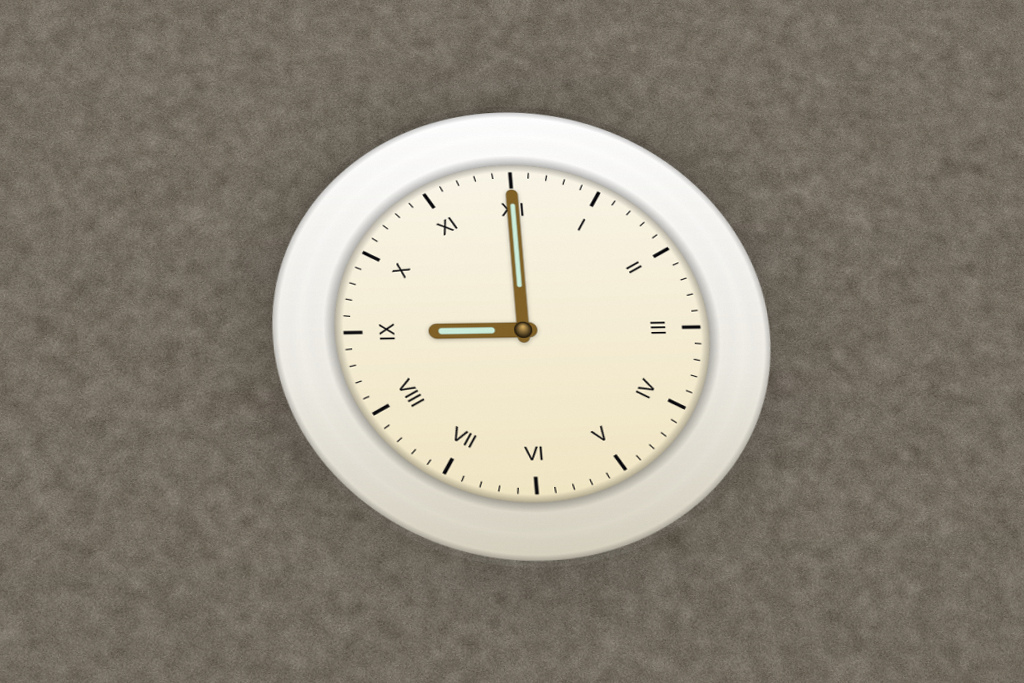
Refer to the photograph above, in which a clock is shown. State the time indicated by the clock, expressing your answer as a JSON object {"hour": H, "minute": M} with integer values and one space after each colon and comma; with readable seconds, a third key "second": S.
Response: {"hour": 9, "minute": 0}
